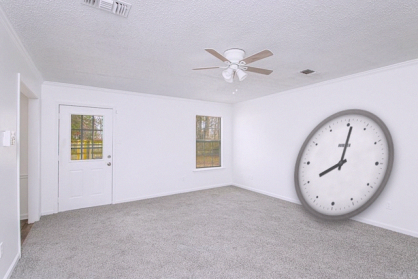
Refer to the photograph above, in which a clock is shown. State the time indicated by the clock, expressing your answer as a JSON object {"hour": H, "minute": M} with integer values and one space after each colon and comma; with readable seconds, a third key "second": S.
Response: {"hour": 8, "minute": 1}
